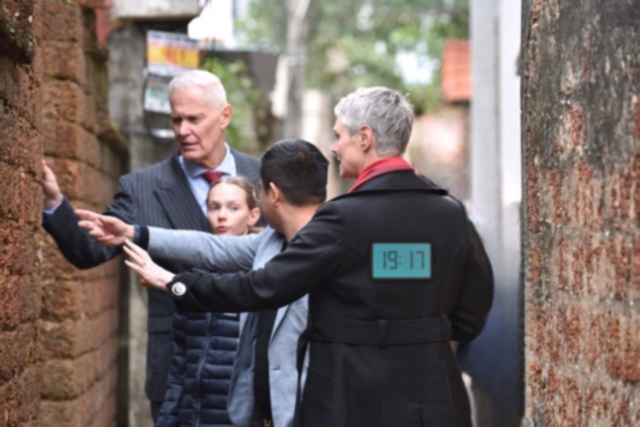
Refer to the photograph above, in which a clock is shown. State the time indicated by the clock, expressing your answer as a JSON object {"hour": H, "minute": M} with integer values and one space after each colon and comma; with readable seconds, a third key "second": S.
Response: {"hour": 19, "minute": 17}
